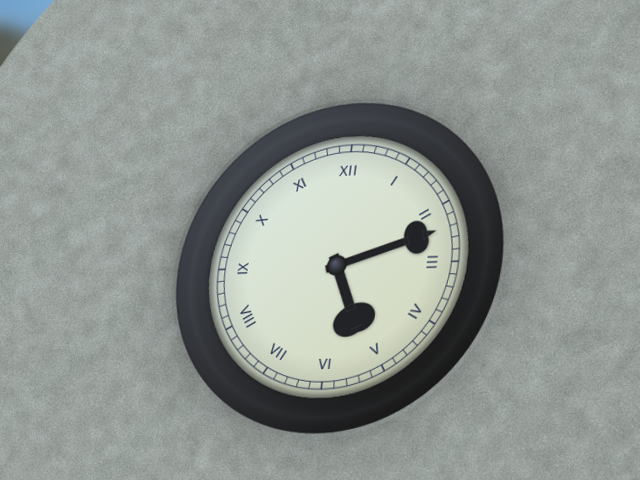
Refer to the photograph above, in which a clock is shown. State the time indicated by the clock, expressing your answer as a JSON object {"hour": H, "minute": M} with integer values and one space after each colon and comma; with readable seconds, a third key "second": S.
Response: {"hour": 5, "minute": 12}
